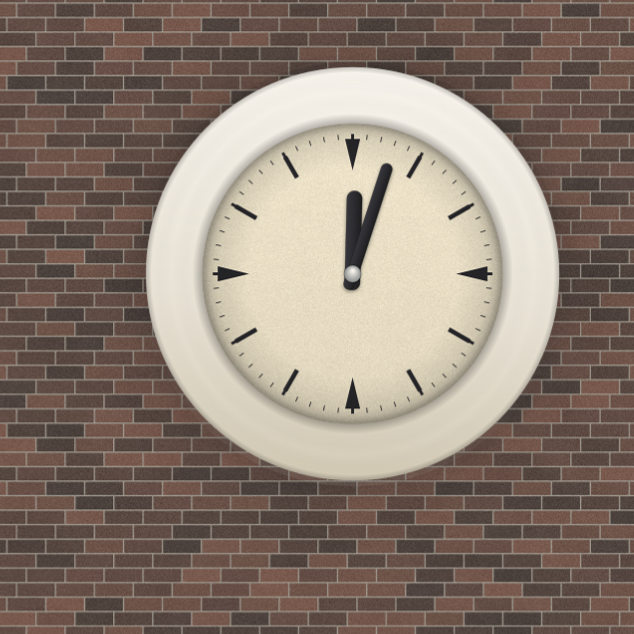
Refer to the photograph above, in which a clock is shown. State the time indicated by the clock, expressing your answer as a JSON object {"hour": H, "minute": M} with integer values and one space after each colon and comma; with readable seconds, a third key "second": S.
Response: {"hour": 12, "minute": 3}
